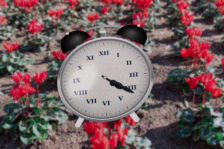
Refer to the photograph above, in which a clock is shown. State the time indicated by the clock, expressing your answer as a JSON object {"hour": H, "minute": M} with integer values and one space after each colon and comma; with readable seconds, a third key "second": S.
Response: {"hour": 4, "minute": 21}
